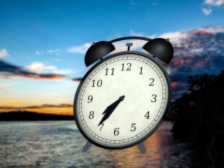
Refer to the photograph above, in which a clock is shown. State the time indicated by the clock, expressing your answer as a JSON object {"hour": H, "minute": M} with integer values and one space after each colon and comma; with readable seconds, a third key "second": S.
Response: {"hour": 7, "minute": 36}
